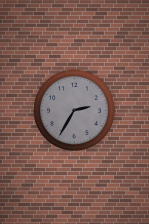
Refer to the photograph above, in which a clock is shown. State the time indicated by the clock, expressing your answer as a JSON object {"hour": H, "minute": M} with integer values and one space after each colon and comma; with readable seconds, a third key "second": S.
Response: {"hour": 2, "minute": 35}
